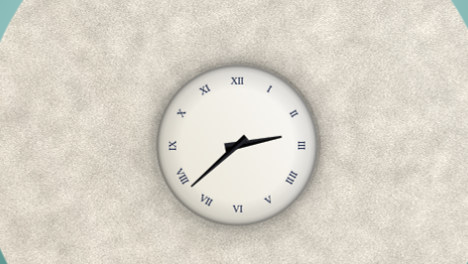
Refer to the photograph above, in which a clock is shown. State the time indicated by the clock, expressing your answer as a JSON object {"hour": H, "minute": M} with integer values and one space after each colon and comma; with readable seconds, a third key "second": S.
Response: {"hour": 2, "minute": 38}
